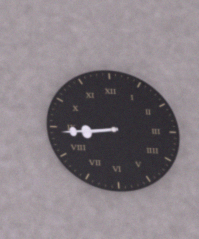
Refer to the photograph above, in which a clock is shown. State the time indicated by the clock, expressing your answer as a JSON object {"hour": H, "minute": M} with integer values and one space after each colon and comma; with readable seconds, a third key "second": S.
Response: {"hour": 8, "minute": 44}
